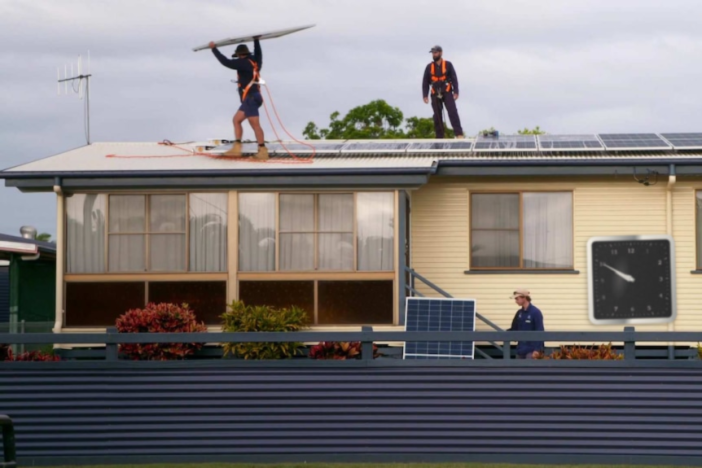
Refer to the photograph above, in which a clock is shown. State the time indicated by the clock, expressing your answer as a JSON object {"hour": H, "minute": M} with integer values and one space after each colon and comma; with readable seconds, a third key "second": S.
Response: {"hour": 9, "minute": 50}
